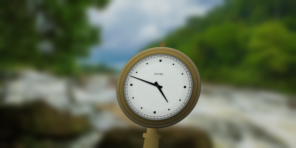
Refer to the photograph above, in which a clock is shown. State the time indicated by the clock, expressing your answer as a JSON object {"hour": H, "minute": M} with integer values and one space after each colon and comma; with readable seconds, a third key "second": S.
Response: {"hour": 4, "minute": 48}
